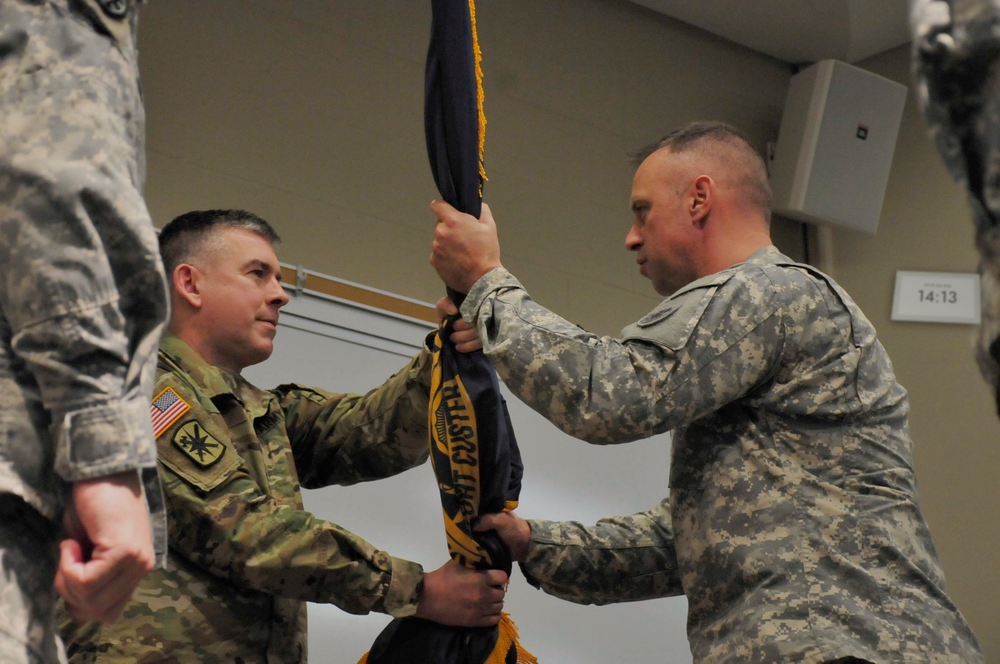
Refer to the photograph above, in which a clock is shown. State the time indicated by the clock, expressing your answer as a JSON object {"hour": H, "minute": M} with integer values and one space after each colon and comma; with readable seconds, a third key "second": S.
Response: {"hour": 14, "minute": 13}
